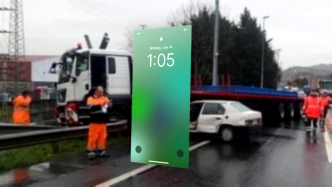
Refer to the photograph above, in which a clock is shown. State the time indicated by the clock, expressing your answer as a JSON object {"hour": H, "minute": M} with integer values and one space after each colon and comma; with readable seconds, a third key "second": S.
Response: {"hour": 1, "minute": 5}
